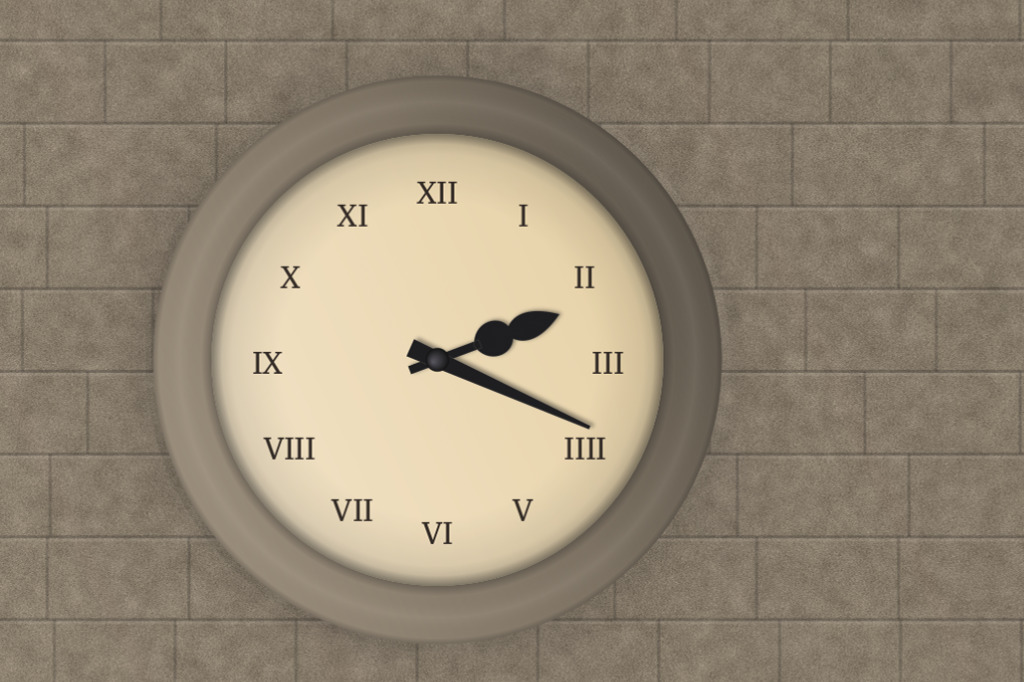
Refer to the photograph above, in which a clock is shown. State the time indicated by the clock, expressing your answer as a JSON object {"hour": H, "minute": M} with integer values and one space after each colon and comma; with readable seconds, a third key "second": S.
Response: {"hour": 2, "minute": 19}
